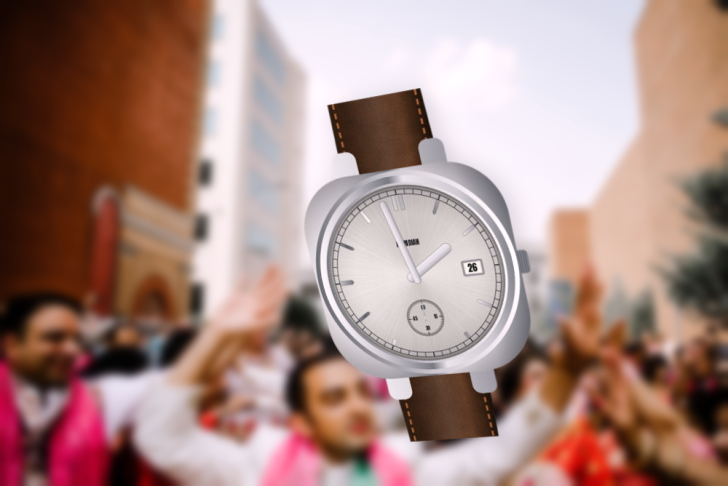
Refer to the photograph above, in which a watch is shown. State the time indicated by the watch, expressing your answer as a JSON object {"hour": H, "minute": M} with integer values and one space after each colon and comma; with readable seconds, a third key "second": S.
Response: {"hour": 1, "minute": 58}
